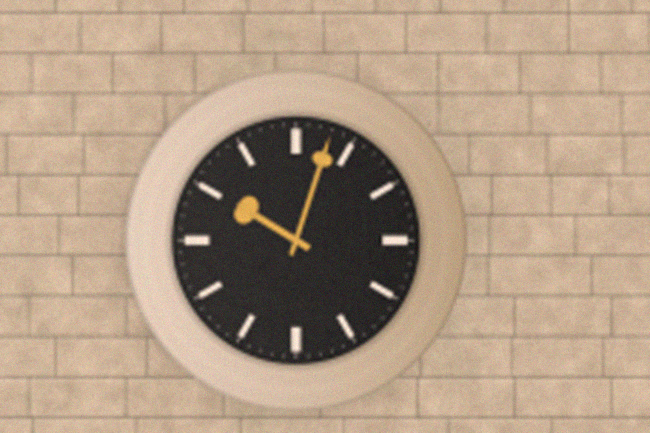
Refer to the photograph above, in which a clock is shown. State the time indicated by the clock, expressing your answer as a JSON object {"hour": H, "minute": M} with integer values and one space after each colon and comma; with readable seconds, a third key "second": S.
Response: {"hour": 10, "minute": 3}
